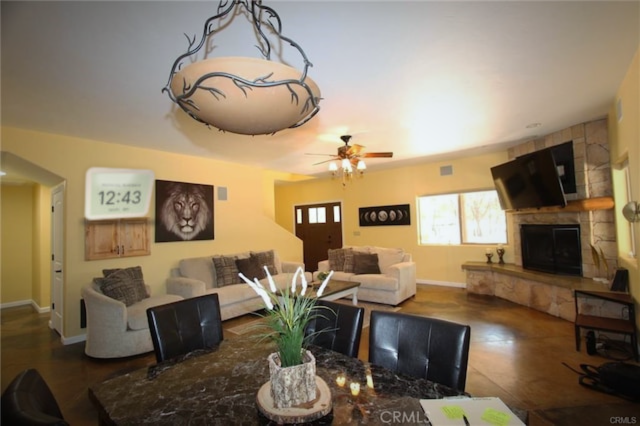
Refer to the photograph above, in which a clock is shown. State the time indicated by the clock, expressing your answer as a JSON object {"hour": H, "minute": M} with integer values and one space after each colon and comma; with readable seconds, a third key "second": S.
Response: {"hour": 12, "minute": 43}
